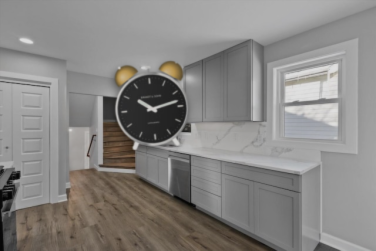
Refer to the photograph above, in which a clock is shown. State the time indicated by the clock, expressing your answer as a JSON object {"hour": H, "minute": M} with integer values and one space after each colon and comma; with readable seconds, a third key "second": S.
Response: {"hour": 10, "minute": 13}
